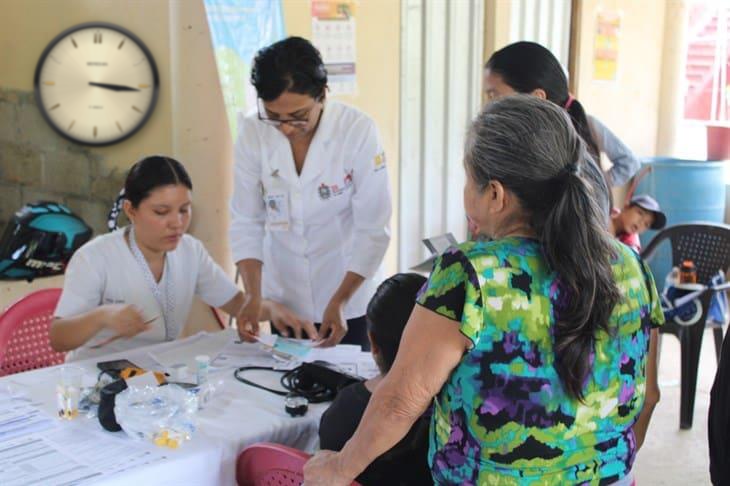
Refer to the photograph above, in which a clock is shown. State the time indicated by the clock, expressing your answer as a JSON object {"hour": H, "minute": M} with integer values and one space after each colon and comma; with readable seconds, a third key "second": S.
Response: {"hour": 3, "minute": 16}
